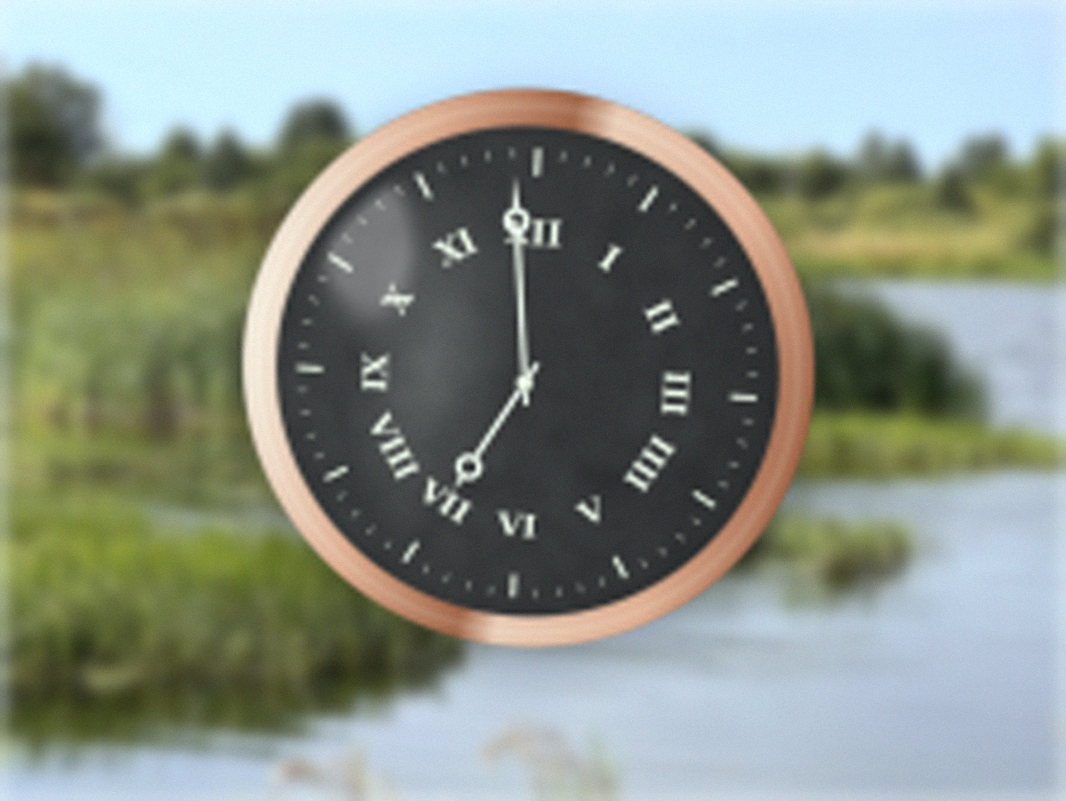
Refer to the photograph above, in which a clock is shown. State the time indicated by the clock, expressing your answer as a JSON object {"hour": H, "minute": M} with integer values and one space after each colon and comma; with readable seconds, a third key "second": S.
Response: {"hour": 6, "minute": 59}
